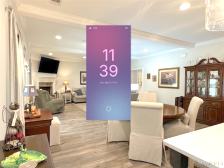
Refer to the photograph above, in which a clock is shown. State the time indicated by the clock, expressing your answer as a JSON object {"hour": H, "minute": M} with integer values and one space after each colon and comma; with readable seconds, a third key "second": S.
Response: {"hour": 11, "minute": 39}
